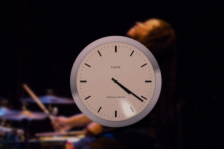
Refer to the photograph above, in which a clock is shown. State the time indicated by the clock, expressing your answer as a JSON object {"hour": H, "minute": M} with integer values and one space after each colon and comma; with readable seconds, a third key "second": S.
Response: {"hour": 4, "minute": 21}
